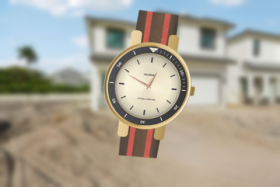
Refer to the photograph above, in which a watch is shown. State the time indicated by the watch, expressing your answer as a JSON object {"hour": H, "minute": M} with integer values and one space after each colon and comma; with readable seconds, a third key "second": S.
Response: {"hour": 12, "minute": 49}
